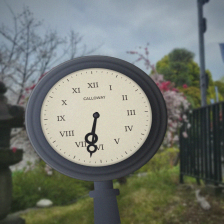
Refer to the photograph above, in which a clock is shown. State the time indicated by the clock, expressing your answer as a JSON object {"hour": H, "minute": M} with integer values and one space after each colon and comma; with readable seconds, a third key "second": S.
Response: {"hour": 6, "minute": 32}
